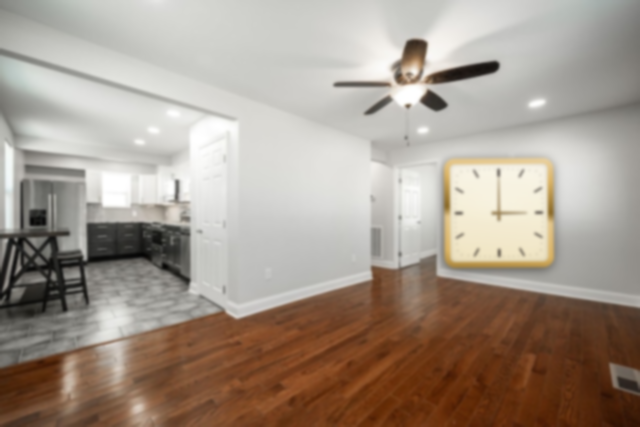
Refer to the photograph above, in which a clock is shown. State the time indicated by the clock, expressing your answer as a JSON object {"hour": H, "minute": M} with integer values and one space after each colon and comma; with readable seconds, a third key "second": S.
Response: {"hour": 3, "minute": 0}
